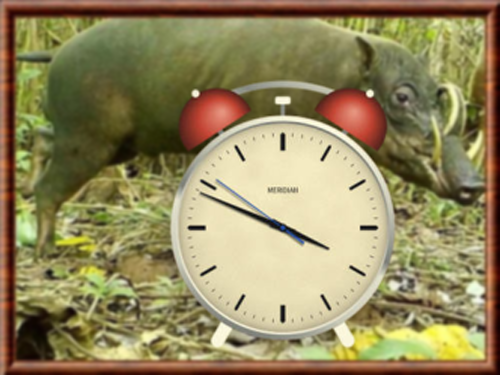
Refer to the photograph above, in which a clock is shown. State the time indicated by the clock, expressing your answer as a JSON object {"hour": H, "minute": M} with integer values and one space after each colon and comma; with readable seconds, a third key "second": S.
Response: {"hour": 3, "minute": 48, "second": 51}
